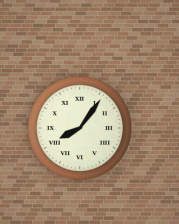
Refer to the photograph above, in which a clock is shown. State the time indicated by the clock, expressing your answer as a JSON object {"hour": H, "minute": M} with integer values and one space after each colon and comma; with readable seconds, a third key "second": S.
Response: {"hour": 8, "minute": 6}
